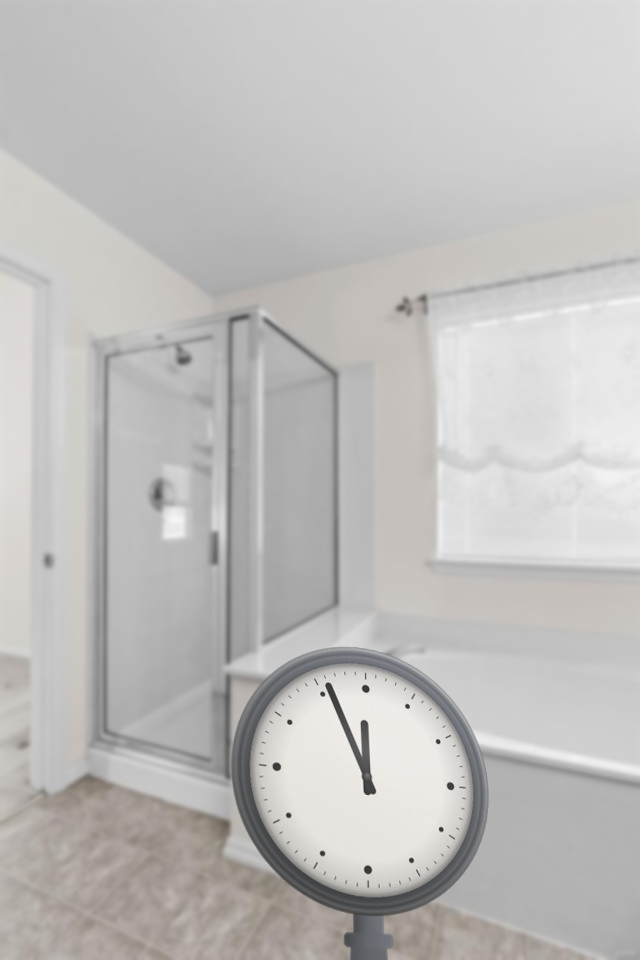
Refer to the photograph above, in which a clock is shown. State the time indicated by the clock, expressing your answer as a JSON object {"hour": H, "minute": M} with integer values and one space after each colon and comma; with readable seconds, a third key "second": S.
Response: {"hour": 11, "minute": 56}
